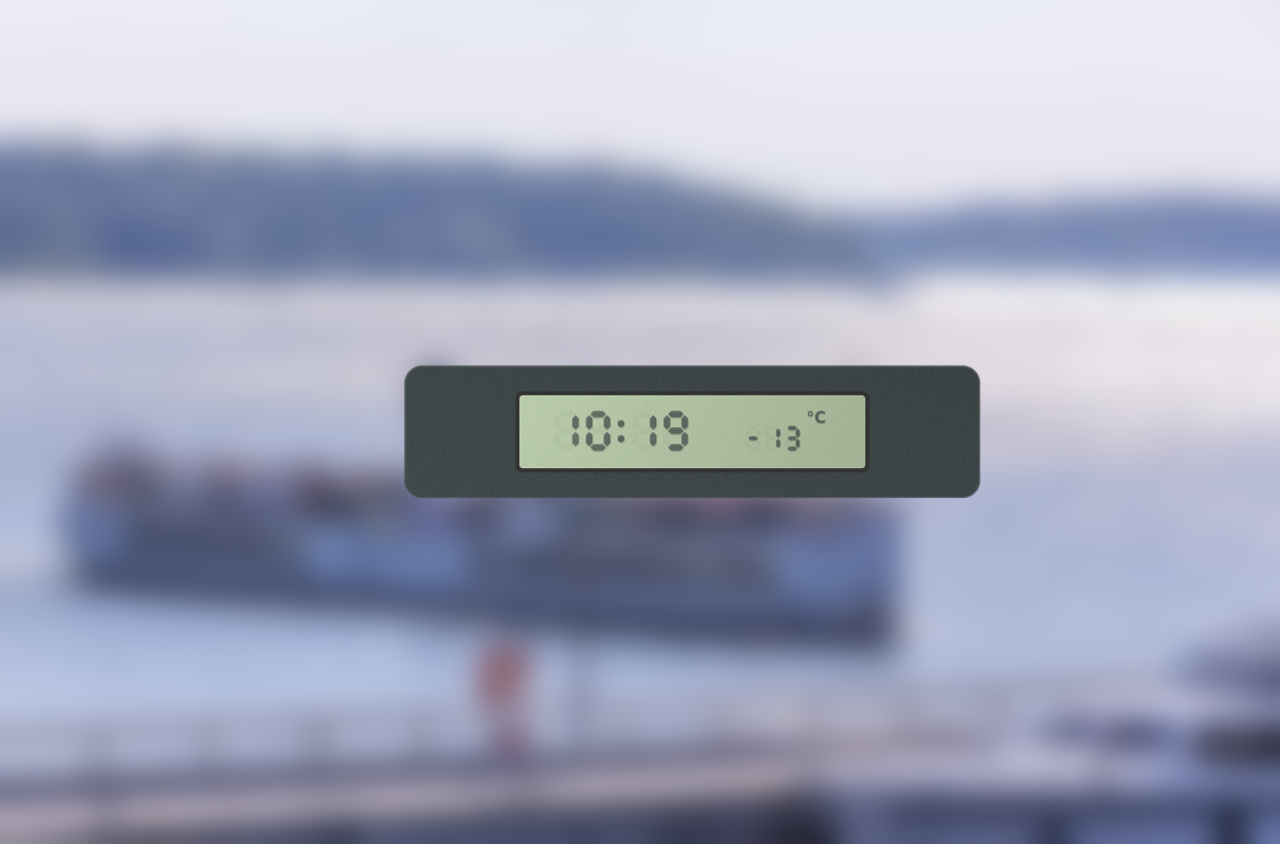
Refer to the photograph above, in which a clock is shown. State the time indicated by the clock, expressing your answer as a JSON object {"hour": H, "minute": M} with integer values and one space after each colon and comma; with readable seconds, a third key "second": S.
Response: {"hour": 10, "minute": 19}
